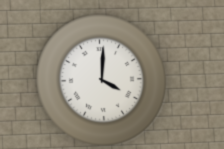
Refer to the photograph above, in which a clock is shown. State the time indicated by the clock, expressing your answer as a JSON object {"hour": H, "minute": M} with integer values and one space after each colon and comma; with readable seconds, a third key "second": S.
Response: {"hour": 4, "minute": 1}
